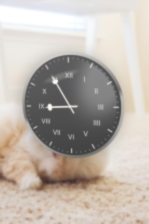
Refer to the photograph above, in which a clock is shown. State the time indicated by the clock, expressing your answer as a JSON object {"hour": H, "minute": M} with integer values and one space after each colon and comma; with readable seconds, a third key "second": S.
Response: {"hour": 8, "minute": 55}
